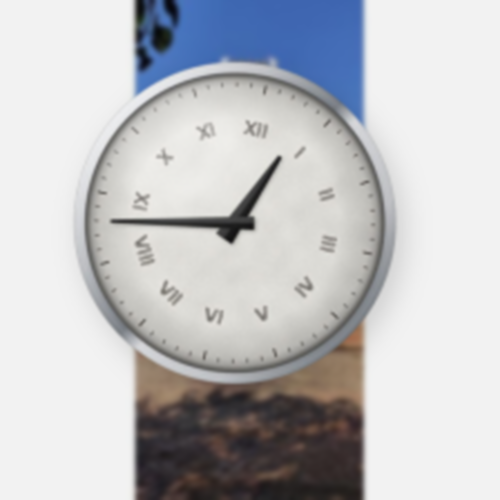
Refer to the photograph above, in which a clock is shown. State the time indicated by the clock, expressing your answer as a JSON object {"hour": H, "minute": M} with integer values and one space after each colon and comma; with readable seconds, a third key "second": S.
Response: {"hour": 12, "minute": 43}
